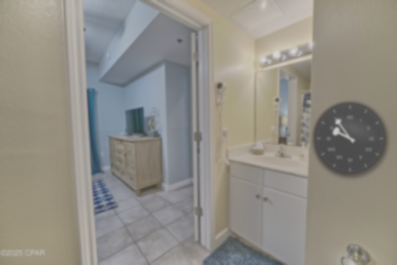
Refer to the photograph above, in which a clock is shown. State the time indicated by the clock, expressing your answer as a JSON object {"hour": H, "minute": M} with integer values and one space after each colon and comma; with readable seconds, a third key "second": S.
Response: {"hour": 9, "minute": 54}
